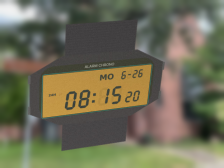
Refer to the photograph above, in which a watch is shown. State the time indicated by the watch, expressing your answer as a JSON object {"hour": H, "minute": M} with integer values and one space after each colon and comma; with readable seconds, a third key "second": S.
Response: {"hour": 8, "minute": 15, "second": 20}
